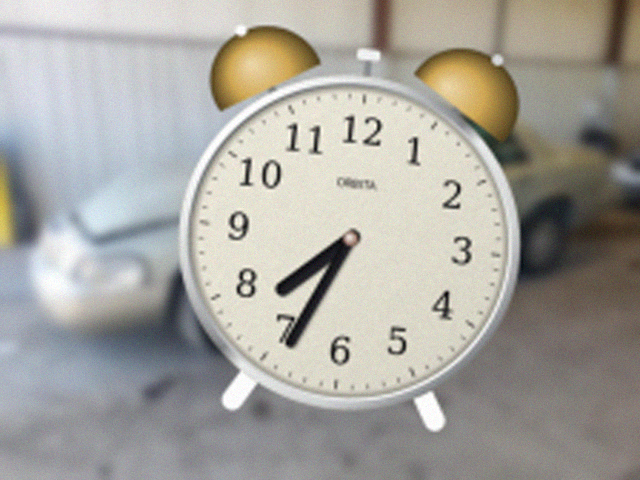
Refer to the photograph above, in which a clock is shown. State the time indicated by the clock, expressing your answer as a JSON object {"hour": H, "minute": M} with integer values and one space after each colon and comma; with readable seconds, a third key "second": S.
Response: {"hour": 7, "minute": 34}
